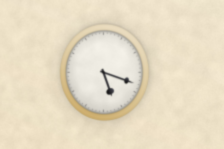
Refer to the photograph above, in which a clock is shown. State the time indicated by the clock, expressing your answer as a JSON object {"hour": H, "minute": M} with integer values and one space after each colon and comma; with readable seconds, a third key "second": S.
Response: {"hour": 5, "minute": 18}
